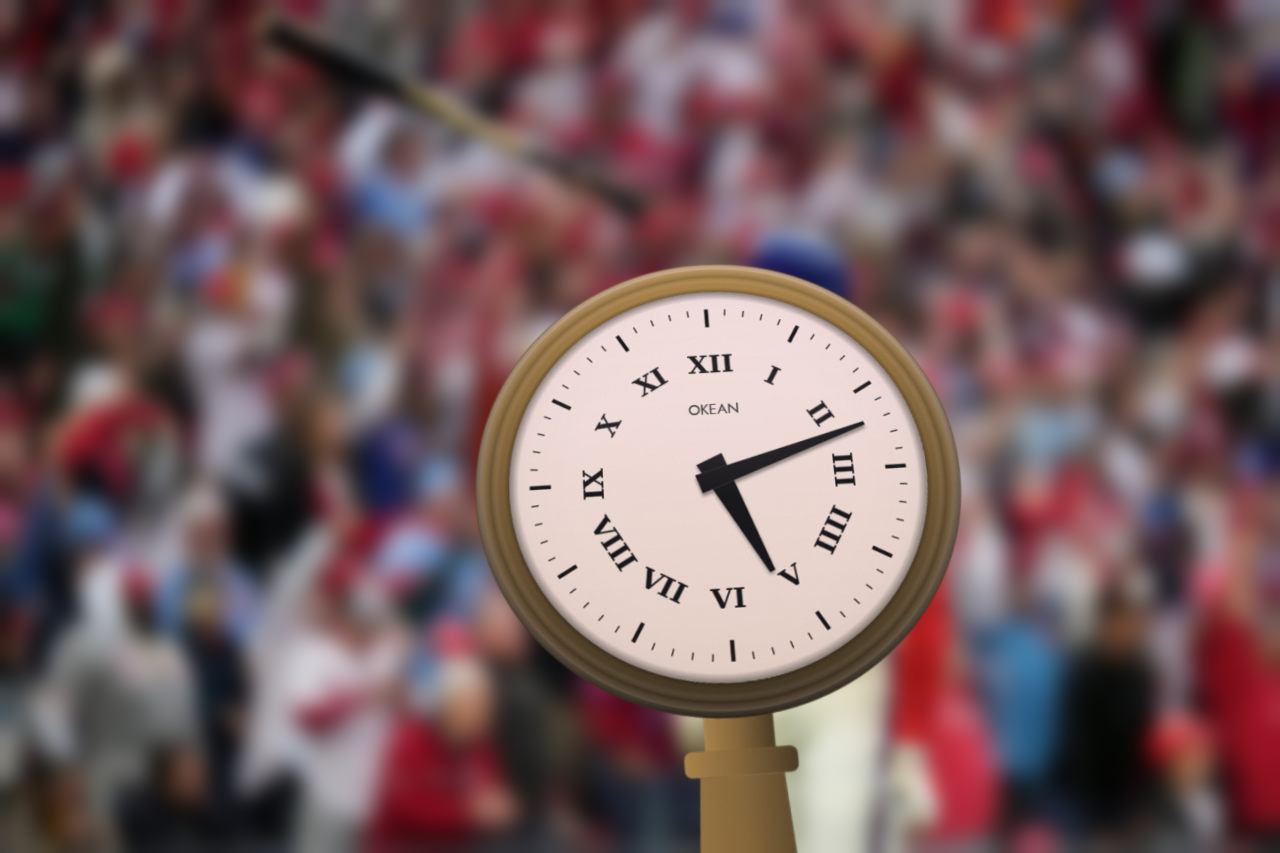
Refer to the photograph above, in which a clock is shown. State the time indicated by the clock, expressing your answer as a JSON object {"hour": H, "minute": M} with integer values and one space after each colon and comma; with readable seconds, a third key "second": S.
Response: {"hour": 5, "minute": 12}
